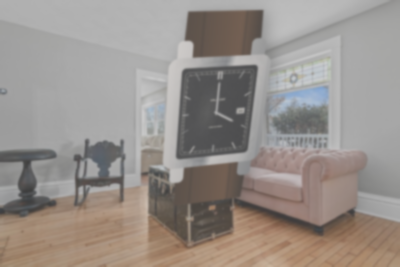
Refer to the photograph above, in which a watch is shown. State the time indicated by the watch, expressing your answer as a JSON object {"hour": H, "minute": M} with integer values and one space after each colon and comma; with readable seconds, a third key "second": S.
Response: {"hour": 4, "minute": 0}
